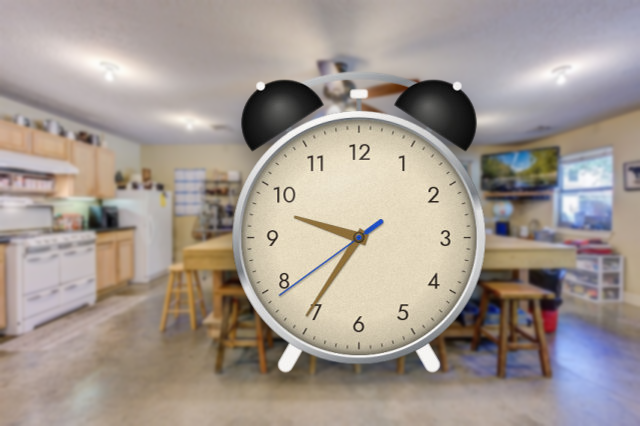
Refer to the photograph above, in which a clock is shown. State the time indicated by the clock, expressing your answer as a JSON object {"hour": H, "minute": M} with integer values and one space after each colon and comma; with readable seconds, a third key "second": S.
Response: {"hour": 9, "minute": 35, "second": 39}
